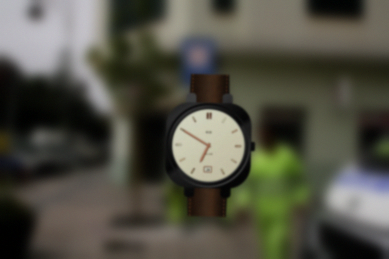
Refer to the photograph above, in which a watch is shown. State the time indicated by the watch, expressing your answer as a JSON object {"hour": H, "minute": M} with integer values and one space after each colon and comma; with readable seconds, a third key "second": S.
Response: {"hour": 6, "minute": 50}
